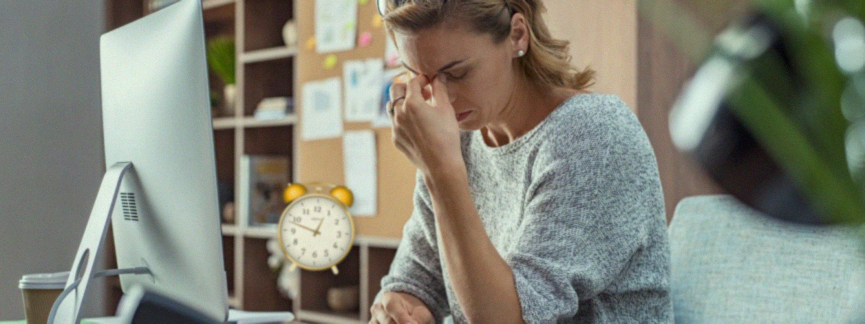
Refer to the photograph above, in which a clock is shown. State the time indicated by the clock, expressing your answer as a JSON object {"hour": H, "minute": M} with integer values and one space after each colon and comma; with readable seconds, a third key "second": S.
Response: {"hour": 12, "minute": 48}
